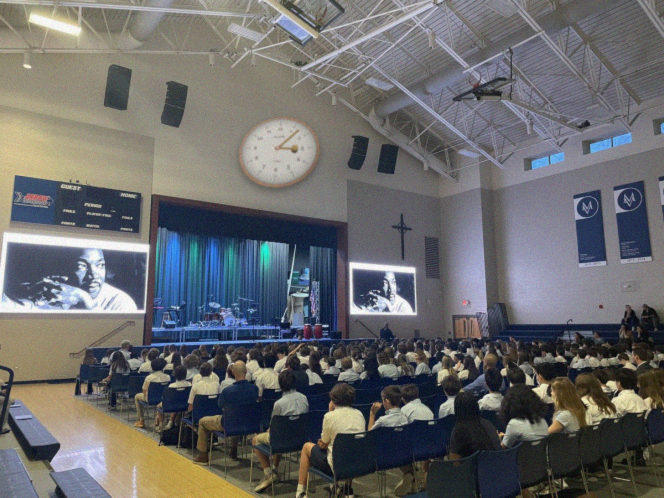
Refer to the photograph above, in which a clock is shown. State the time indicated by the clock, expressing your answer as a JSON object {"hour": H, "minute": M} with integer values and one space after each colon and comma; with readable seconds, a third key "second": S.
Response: {"hour": 3, "minute": 7}
